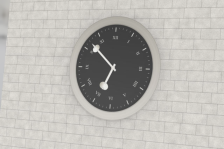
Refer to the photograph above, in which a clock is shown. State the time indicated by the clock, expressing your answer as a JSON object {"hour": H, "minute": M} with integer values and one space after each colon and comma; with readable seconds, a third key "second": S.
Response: {"hour": 6, "minute": 52}
